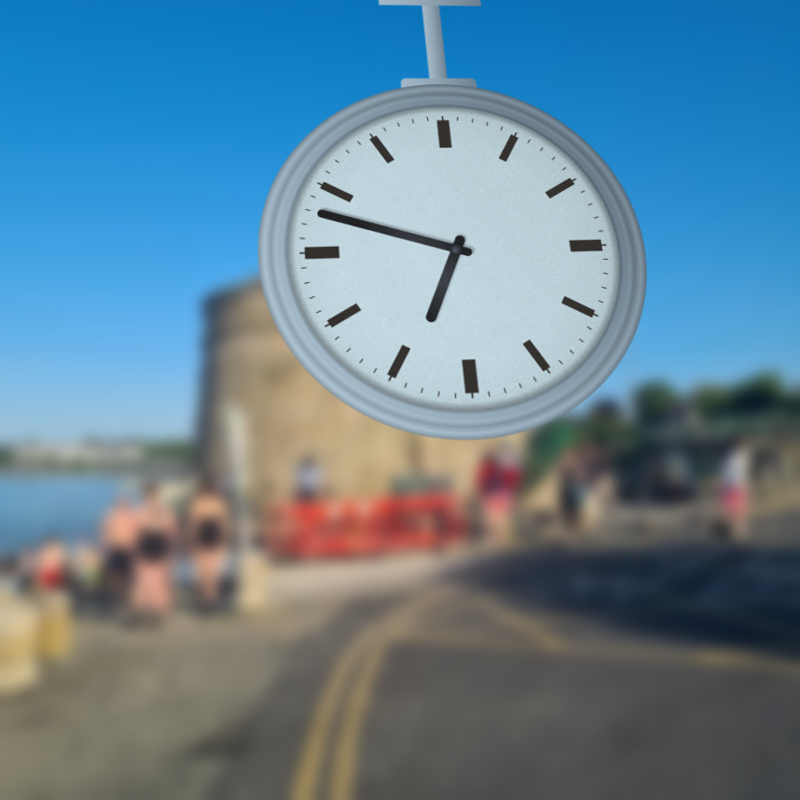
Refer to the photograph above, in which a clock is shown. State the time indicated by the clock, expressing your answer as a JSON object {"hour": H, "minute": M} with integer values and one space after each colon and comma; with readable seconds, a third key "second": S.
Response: {"hour": 6, "minute": 48}
